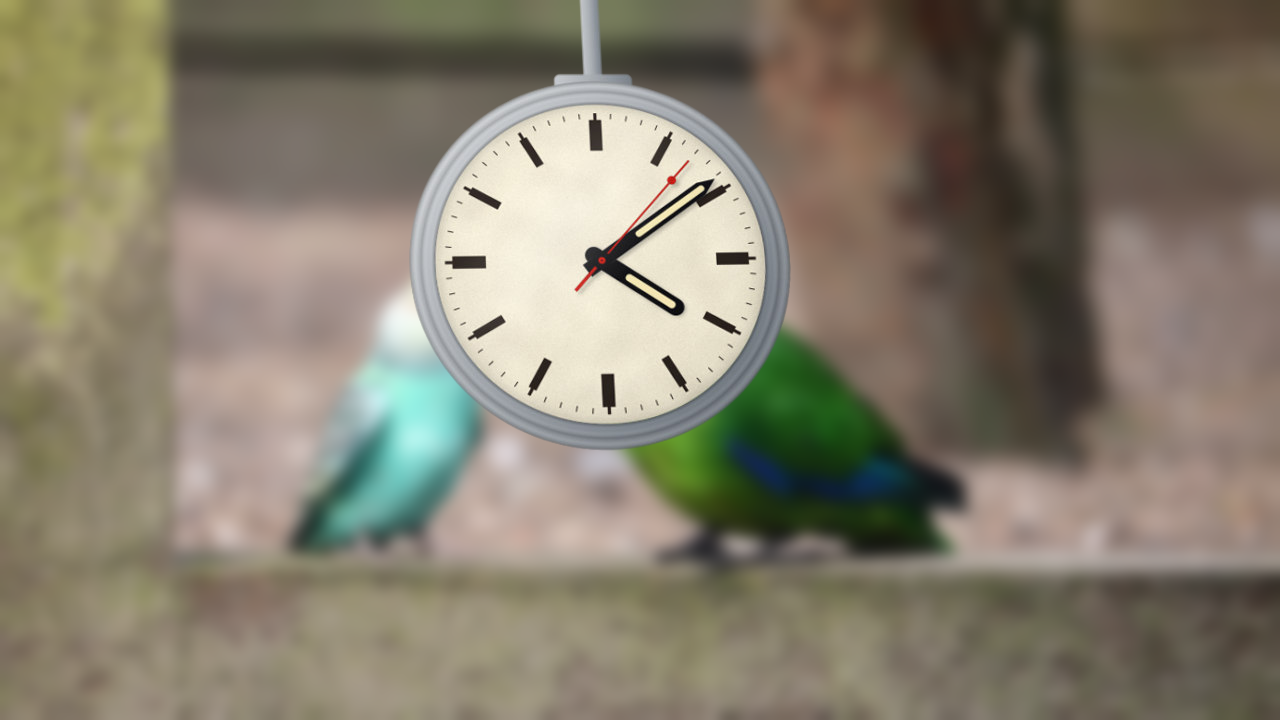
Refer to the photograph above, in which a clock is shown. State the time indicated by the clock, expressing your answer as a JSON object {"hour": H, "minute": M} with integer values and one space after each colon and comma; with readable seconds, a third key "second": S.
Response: {"hour": 4, "minute": 9, "second": 7}
